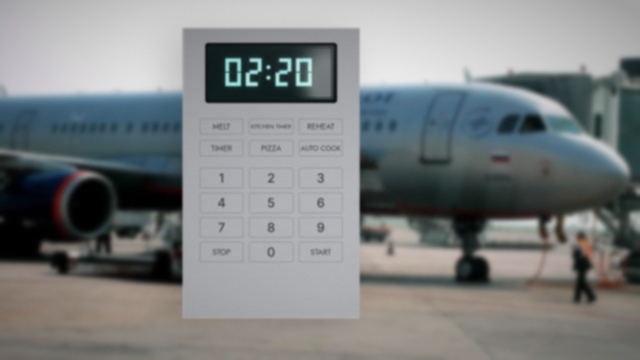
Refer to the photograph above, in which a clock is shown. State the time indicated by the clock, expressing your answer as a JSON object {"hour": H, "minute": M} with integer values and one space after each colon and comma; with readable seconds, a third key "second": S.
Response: {"hour": 2, "minute": 20}
